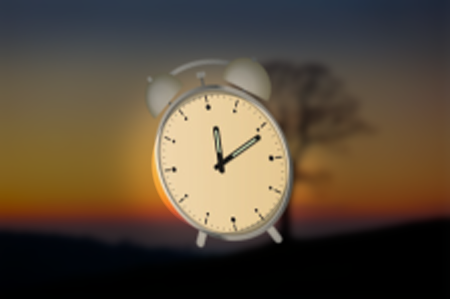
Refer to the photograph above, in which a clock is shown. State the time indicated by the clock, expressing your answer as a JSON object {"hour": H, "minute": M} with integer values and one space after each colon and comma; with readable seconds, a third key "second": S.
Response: {"hour": 12, "minute": 11}
